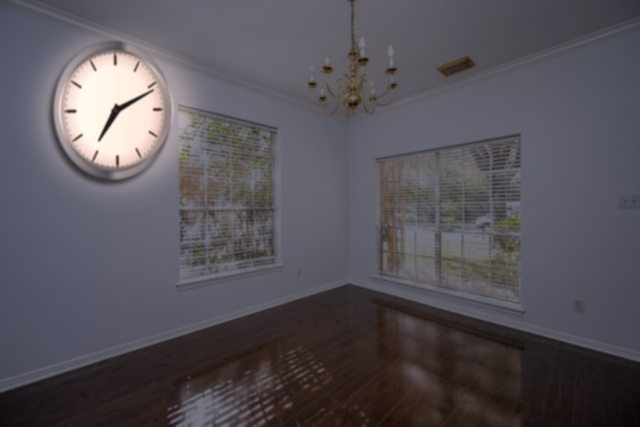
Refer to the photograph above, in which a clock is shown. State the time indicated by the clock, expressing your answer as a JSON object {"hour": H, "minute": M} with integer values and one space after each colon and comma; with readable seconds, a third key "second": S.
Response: {"hour": 7, "minute": 11}
